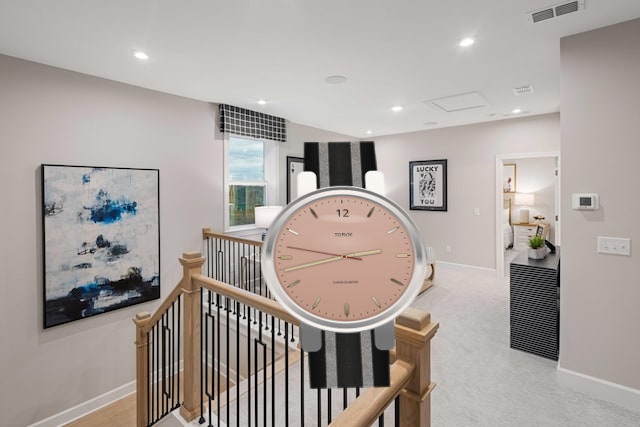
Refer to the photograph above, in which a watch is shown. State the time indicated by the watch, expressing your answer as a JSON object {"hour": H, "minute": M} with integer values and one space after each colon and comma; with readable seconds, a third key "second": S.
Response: {"hour": 2, "minute": 42, "second": 47}
